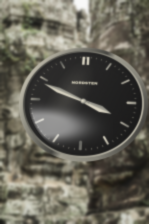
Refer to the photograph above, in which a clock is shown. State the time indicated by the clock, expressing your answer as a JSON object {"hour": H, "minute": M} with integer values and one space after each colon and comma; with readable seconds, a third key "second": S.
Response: {"hour": 3, "minute": 49}
